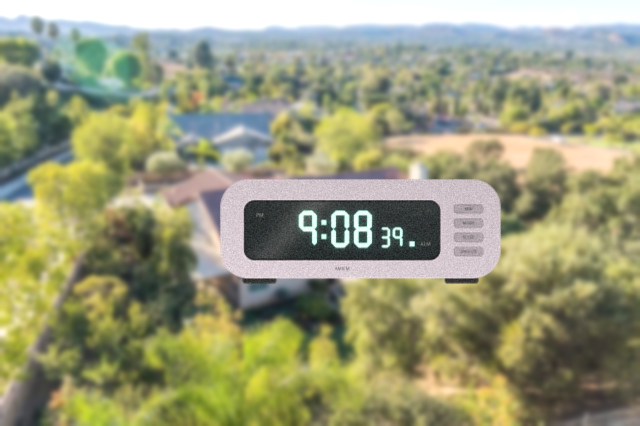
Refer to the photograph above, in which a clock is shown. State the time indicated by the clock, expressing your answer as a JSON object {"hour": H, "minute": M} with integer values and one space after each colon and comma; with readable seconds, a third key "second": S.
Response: {"hour": 9, "minute": 8, "second": 39}
